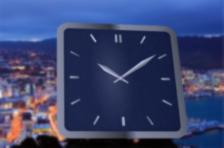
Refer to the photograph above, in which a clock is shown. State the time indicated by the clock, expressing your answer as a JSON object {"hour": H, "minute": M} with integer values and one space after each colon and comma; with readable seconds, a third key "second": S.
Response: {"hour": 10, "minute": 9}
